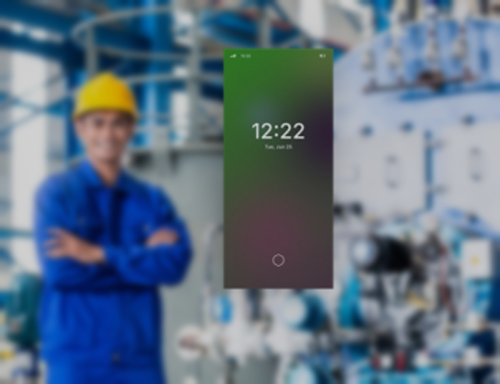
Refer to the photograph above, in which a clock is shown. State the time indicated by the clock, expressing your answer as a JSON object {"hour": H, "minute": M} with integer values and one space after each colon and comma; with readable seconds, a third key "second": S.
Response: {"hour": 12, "minute": 22}
